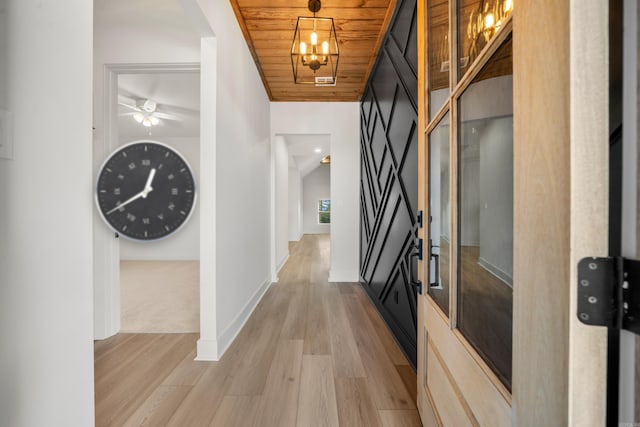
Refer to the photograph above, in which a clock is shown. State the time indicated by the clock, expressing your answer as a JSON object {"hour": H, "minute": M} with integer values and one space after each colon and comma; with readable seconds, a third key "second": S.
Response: {"hour": 12, "minute": 40}
